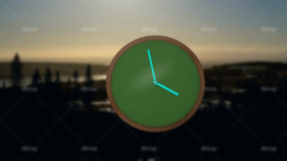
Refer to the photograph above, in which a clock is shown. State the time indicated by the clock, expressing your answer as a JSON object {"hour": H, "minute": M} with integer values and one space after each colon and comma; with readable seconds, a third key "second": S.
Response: {"hour": 3, "minute": 58}
